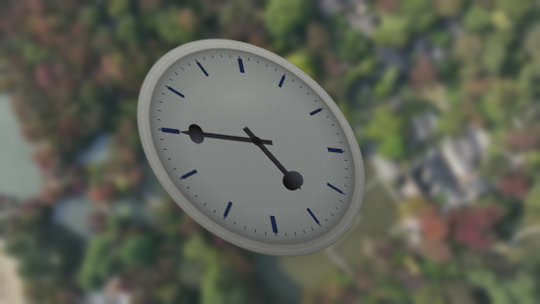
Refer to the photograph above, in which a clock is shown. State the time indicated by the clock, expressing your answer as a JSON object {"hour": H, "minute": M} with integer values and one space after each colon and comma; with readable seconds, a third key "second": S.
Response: {"hour": 4, "minute": 45}
